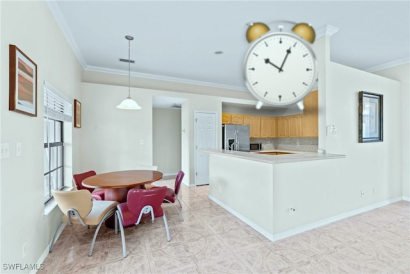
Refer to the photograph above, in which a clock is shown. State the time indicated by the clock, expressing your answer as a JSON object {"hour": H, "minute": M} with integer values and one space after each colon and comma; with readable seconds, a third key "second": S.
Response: {"hour": 10, "minute": 4}
